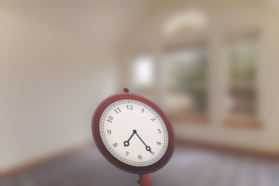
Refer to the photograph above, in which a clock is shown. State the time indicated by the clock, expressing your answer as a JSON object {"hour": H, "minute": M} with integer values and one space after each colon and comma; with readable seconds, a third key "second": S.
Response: {"hour": 7, "minute": 25}
